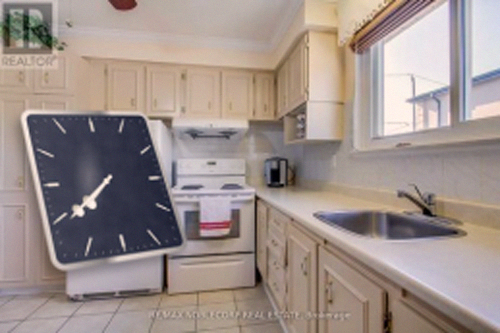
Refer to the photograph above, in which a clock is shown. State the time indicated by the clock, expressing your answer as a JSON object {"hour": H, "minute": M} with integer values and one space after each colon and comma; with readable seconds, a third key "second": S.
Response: {"hour": 7, "minute": 39}
